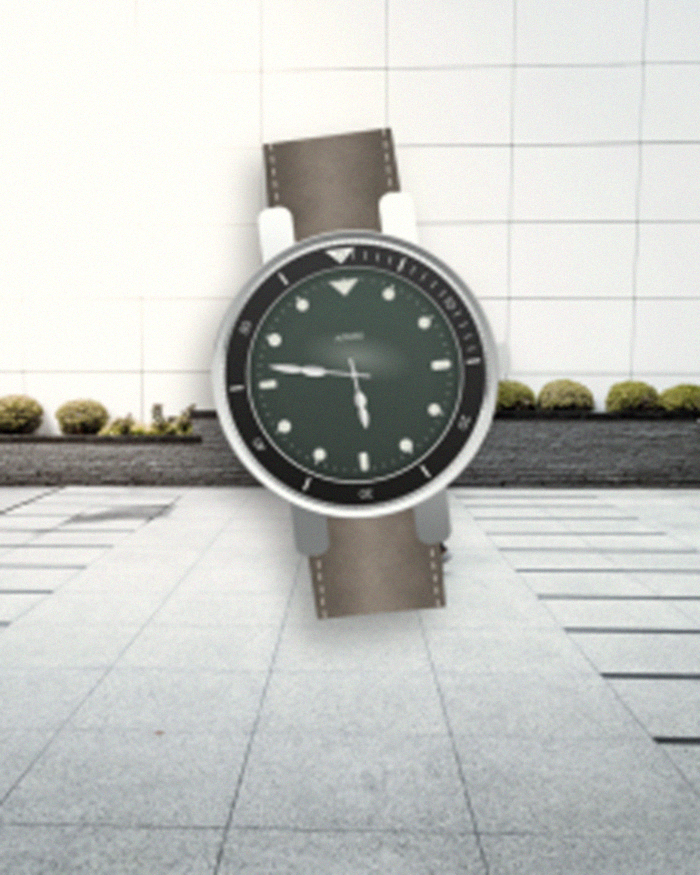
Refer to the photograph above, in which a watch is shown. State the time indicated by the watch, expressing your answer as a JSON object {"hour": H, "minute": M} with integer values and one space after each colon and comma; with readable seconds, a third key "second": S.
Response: {"hour": 5, "minute": 47}
